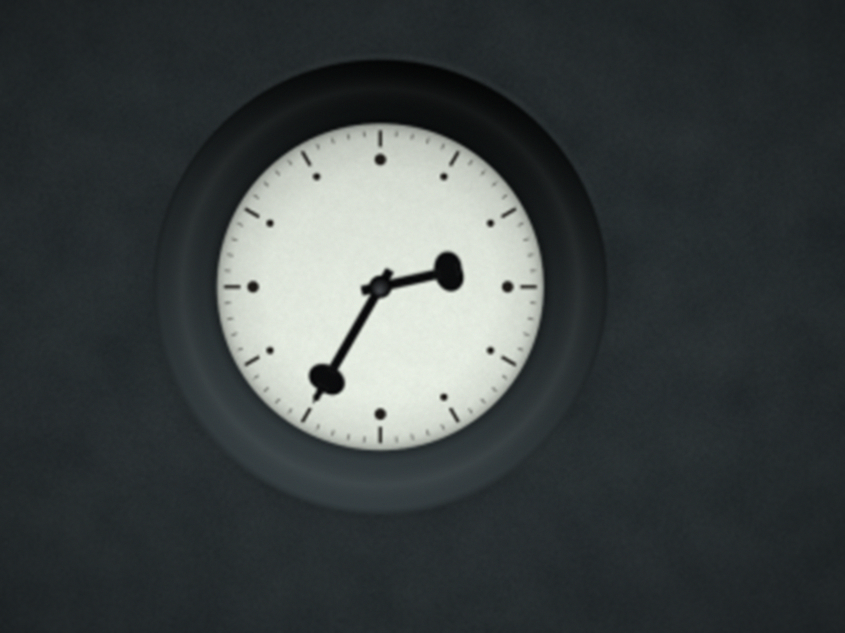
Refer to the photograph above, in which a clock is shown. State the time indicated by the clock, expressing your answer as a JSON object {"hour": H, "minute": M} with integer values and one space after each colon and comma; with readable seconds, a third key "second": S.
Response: {"hour": 2, "minute": 35}
